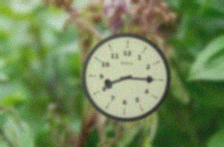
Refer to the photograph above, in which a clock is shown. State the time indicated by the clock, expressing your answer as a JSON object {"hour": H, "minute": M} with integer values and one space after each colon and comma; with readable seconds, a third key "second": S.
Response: {"hour": 8, "minute": 15}
